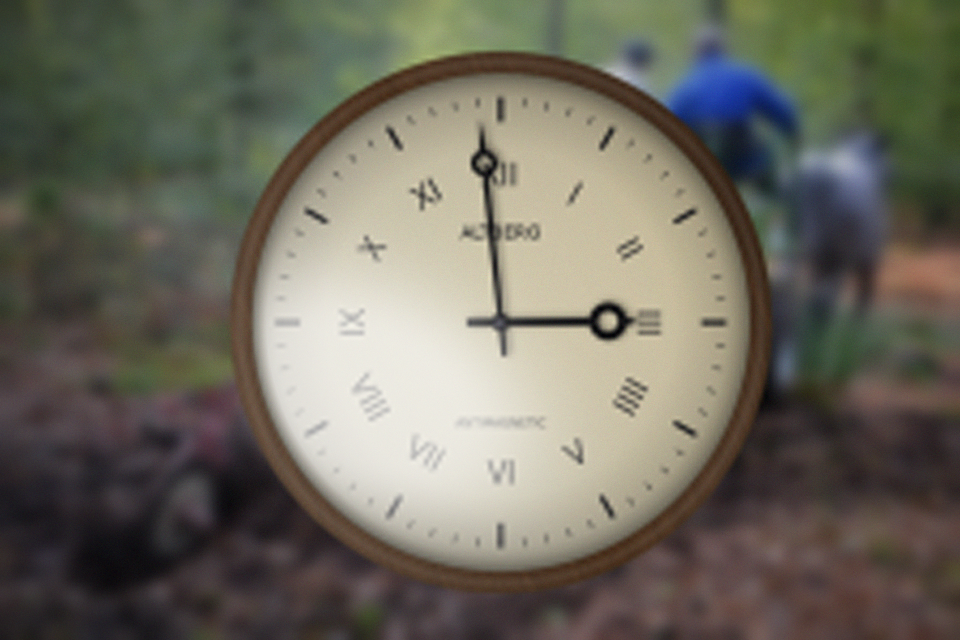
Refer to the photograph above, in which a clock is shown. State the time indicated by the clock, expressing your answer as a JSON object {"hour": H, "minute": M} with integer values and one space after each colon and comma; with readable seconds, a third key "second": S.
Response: {"hour": 2, "minute": 59}
